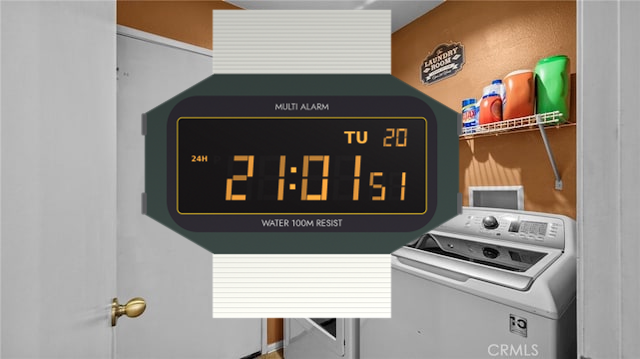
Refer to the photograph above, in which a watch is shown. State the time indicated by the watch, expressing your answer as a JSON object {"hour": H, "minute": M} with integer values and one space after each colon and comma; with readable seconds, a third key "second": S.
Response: {"hour": 21, "minute": 1, "second": 51}
